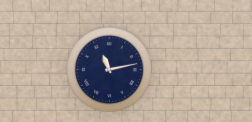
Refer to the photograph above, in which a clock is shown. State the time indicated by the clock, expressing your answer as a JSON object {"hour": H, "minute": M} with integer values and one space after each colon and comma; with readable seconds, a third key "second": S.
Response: {"hour": 11, "minute": 13}
